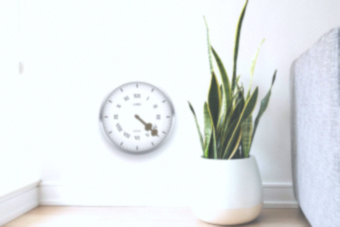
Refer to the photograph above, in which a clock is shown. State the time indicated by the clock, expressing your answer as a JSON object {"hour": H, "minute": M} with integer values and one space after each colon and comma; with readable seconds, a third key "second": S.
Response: {"hour": 4, "minute": 22}
